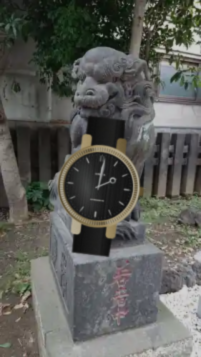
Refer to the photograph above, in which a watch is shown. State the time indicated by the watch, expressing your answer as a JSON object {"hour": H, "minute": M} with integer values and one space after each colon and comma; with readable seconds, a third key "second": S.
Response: {"hour": 2, "minute": 1}
